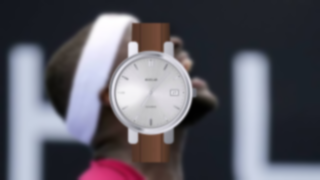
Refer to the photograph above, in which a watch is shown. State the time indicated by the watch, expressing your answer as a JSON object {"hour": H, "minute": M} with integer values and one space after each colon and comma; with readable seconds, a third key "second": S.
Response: {"hour": 7, "minute": 7}
